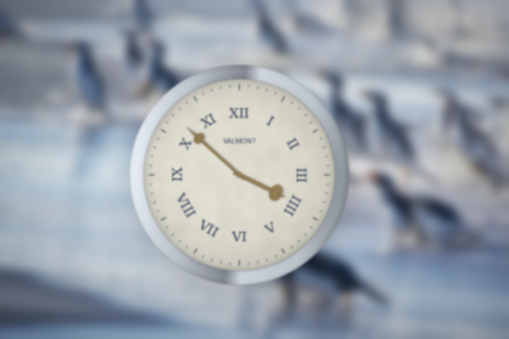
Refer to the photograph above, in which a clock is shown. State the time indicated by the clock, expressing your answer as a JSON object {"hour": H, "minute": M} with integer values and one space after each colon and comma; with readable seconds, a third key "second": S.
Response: {"hour": 3, "minute": 52}
